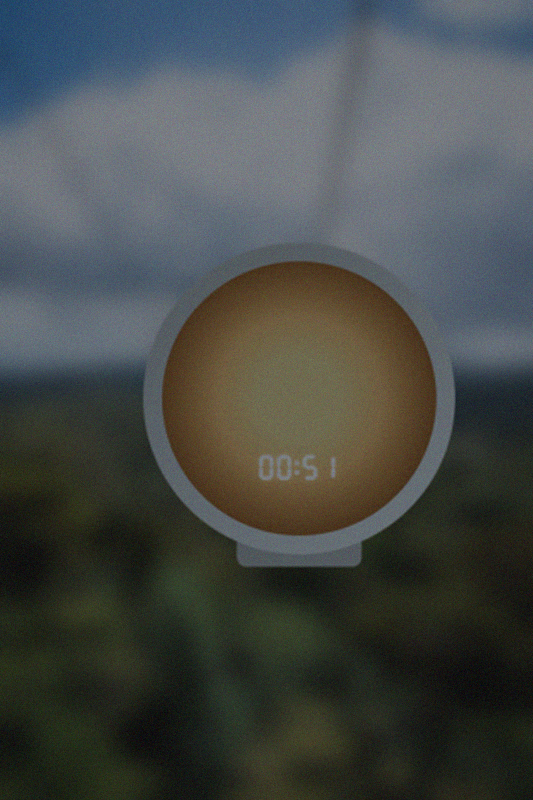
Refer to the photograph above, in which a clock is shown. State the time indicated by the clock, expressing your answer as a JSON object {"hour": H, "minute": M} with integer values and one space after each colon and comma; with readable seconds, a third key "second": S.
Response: {"hour": 0, "minute": 51}
